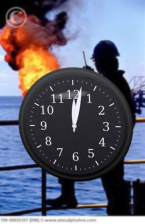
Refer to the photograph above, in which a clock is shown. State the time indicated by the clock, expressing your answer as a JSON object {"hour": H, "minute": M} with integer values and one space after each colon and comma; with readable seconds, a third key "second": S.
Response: {"hour": 12, "minute": 2}
